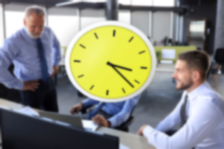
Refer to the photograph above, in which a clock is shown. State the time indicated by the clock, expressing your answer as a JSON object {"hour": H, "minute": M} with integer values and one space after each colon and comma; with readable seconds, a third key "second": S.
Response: {"hour": 3, "minute": 22}
